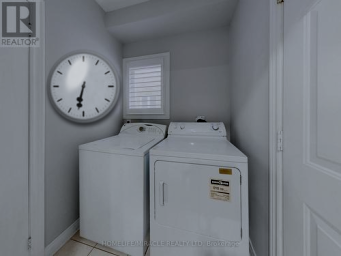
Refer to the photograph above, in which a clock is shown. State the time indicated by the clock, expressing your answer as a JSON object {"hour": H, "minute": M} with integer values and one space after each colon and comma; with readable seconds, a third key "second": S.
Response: {"hour": 6, "minute": 32}
